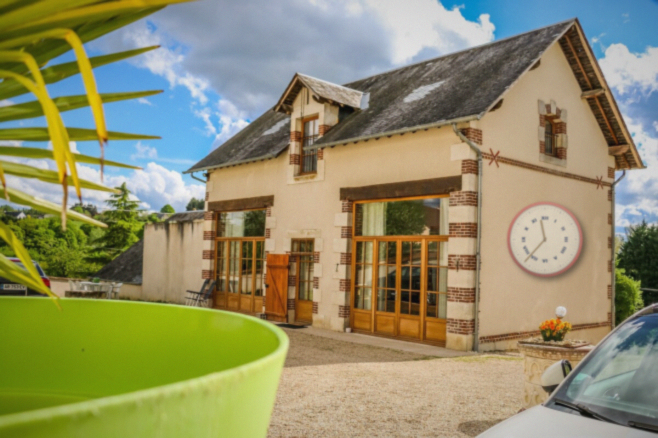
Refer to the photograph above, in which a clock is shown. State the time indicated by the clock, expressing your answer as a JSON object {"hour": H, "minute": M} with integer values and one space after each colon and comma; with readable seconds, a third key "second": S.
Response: {"hour": 11, "minute": 37}
